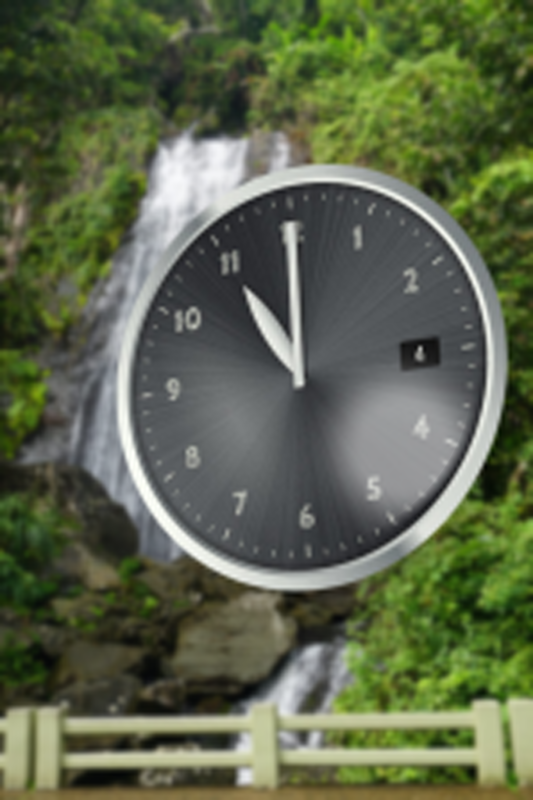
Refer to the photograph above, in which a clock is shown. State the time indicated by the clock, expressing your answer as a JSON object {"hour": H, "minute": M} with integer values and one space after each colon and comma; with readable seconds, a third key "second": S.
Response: {"hour": 11, "minute": 0}
